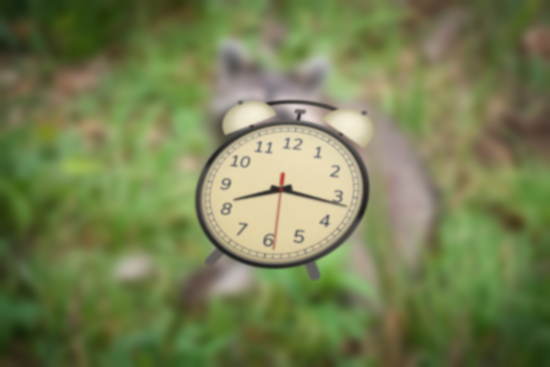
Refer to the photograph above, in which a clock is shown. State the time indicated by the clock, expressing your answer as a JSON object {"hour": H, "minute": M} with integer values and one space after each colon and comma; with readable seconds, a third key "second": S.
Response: {"hour": 8, "minute": 16, "second": 29}
